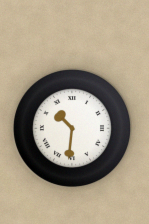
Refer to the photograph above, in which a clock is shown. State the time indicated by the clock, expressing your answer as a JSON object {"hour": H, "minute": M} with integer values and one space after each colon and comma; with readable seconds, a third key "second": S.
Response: {"hour": 10, "minute": 31}
